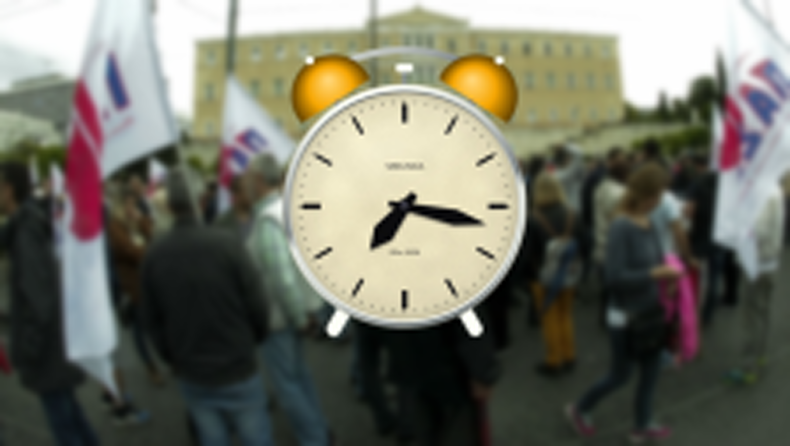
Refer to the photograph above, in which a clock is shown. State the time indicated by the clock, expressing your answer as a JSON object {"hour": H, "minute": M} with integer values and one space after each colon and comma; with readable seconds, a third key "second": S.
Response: {"hour": 7, "minute": 17}
